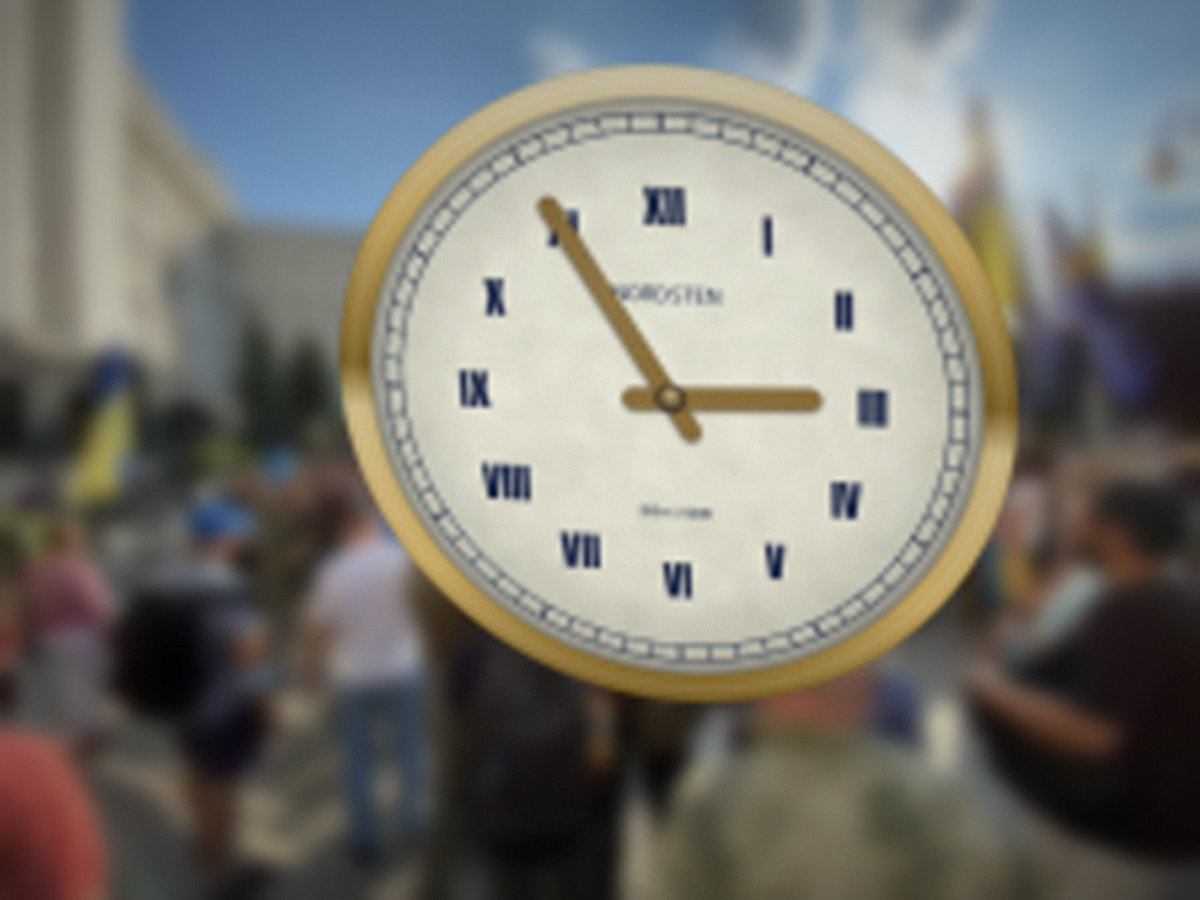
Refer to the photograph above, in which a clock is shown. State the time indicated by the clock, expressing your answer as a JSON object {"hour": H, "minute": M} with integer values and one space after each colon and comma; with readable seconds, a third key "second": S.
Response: {"hour": 2, "minute": 55}
